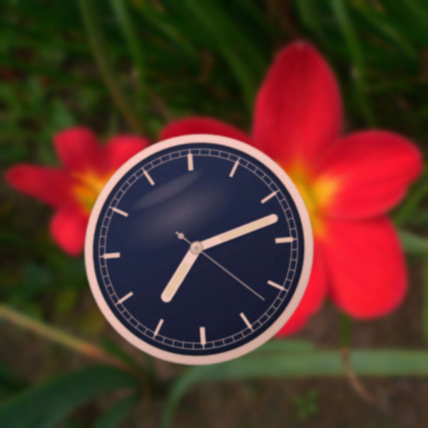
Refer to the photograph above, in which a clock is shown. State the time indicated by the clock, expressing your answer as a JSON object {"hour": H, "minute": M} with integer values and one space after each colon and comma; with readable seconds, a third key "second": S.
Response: {"hour": 7, "minute": 12, "second": 22}
